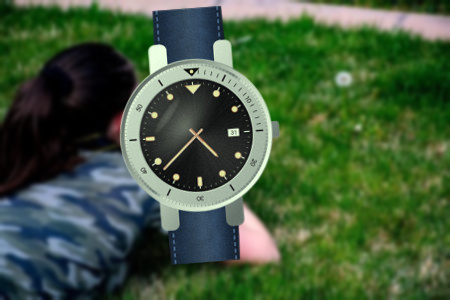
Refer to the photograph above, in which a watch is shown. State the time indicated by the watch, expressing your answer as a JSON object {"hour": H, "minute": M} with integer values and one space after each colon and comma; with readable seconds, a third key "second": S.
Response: {"hour": 4, "minute": 38}
